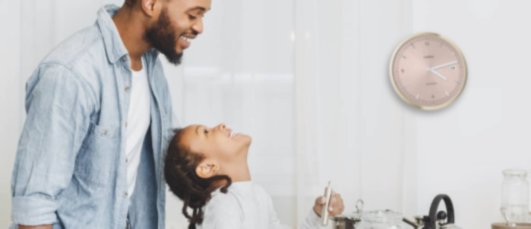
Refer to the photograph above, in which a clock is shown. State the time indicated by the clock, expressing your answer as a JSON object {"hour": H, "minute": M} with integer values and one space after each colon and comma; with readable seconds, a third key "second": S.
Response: {"hour": 4, "minute": 13}
